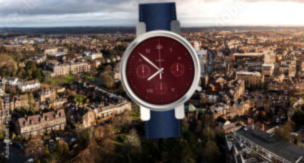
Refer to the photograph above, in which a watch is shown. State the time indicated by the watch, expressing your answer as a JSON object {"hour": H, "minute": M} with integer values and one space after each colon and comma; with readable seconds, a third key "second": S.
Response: {"hour": 7, "minute": 52}
